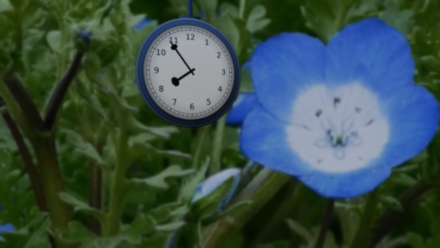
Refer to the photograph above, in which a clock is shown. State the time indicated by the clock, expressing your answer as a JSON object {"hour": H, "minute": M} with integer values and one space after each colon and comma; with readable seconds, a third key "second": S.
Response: {"hour": 7, "minute": 54}
